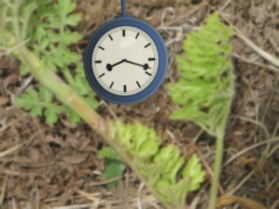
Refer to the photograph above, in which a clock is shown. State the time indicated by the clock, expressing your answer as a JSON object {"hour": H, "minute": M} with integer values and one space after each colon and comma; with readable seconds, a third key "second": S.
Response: {"hour": 8, "minute": 18}
